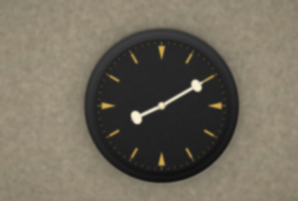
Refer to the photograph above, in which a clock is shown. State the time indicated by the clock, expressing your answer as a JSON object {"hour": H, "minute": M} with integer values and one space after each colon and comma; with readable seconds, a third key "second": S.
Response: {"hour": 8, "minute": 10}
